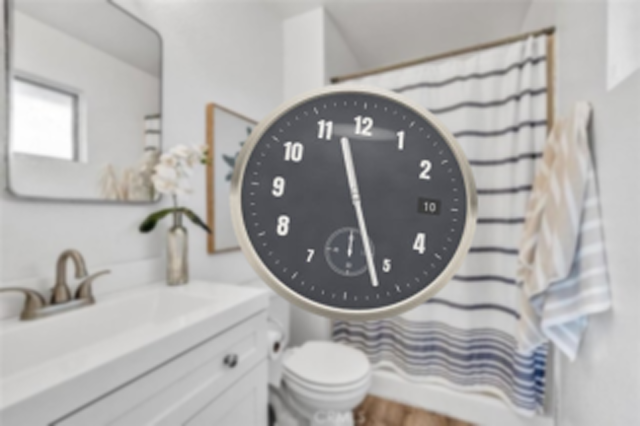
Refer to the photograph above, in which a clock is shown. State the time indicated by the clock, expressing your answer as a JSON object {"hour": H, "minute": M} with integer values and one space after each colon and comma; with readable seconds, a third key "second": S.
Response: {"hour": 11, "minute": 27}
